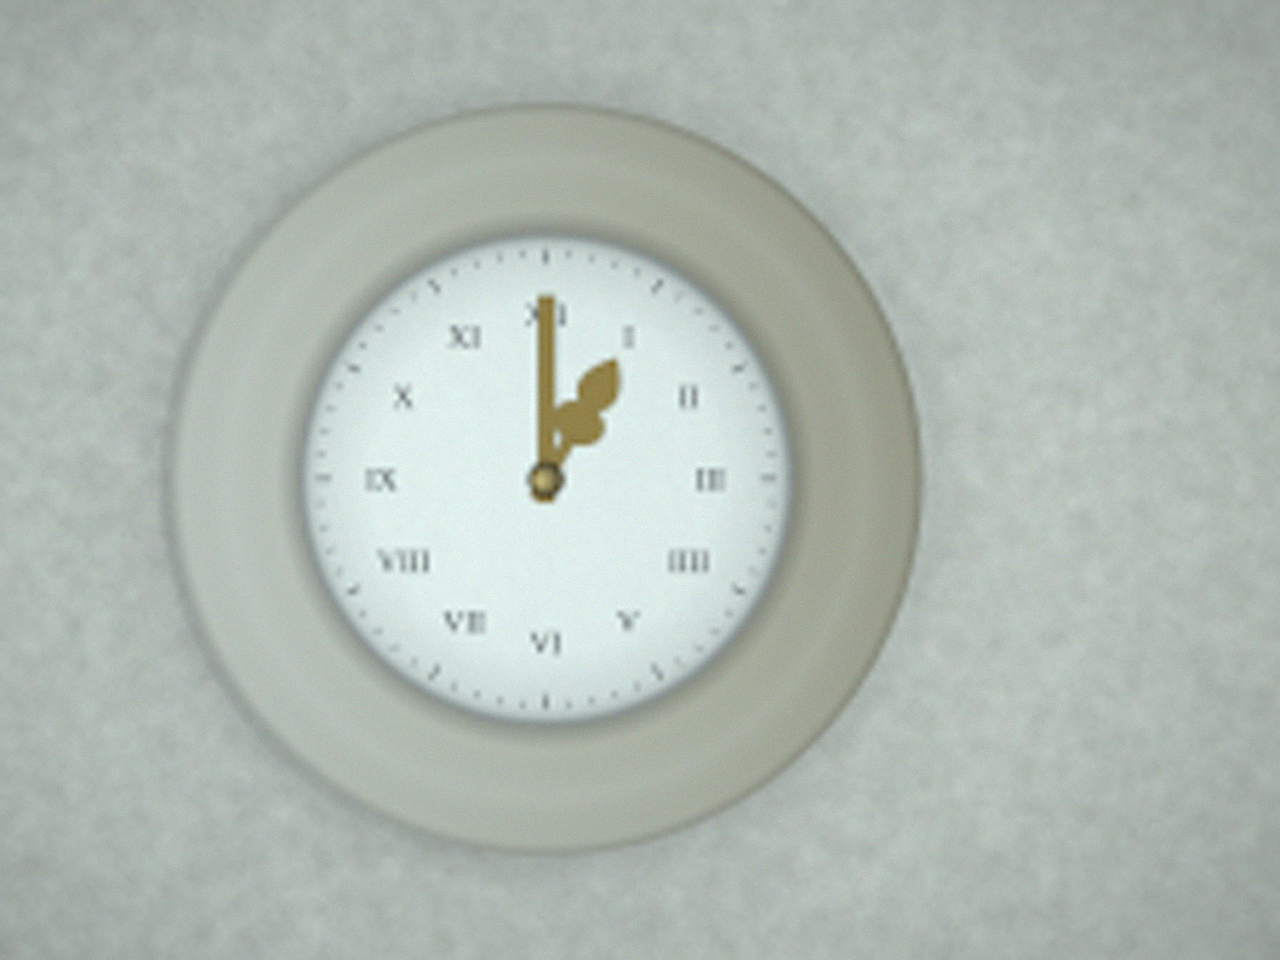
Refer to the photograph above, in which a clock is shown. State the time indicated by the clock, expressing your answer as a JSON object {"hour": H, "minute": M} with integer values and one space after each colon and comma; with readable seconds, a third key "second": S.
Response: {"hour": 1, "minute": 0}
